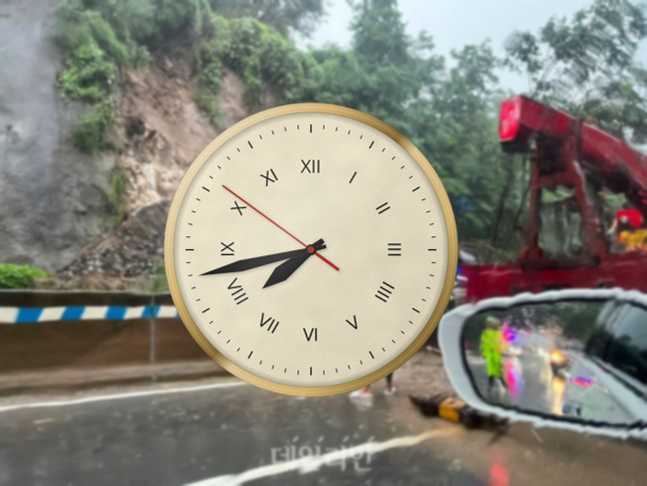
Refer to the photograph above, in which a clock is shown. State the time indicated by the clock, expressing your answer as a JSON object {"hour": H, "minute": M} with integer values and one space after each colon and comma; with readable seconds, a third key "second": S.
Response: {"hour": 7, "minute": 42, "second": 51}
